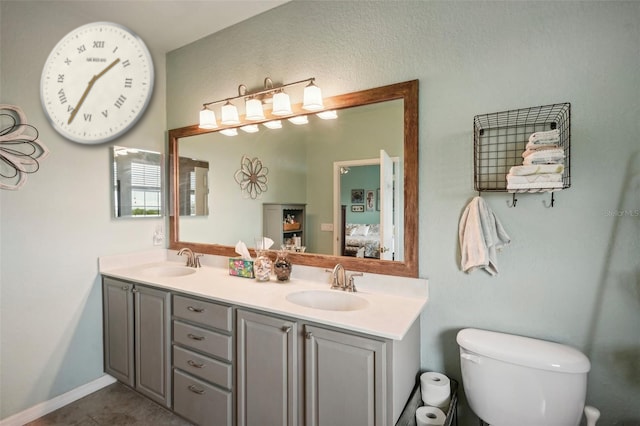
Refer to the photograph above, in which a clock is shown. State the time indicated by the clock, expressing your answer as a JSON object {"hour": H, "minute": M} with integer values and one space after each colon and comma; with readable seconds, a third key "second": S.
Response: {"hour": 1, "minute": 34}
